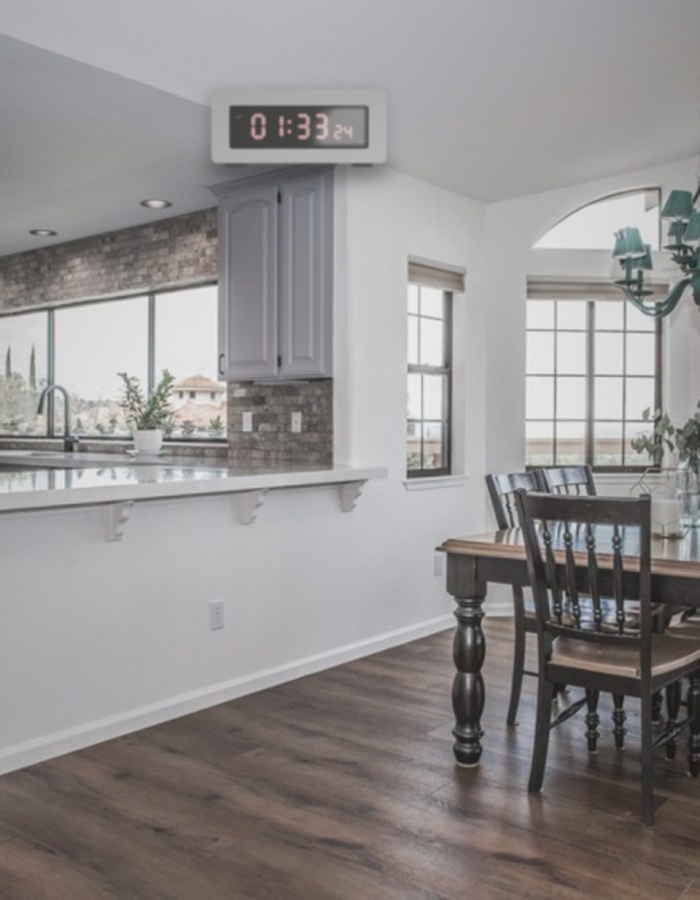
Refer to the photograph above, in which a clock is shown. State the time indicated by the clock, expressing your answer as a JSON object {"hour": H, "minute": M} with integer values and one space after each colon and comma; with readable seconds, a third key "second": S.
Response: {"hour": 1, "minute": 33, "second": 24}
